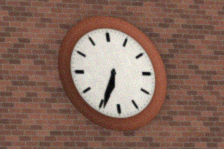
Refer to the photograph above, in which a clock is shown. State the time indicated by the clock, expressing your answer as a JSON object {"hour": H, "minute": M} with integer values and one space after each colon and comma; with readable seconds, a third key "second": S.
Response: {"hour": 6, "minute": 34}
